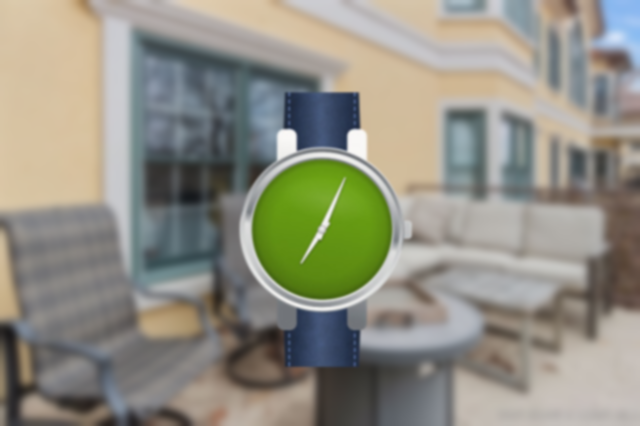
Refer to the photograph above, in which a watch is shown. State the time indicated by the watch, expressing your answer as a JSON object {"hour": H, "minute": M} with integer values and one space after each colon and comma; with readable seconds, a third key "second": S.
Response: {"hour": 7, "minute": 4}
